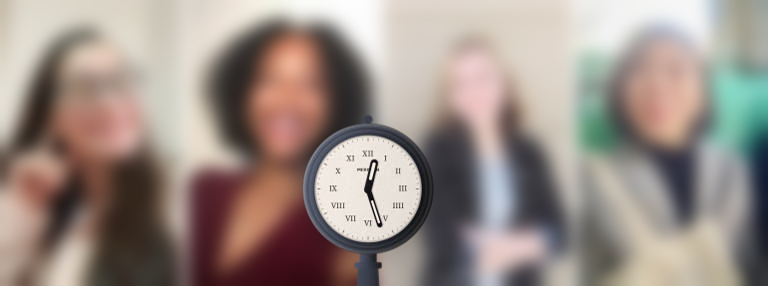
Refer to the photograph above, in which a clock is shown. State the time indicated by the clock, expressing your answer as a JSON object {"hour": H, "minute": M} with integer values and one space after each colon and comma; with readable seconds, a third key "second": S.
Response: {"hour": 12, "minute": 27}
